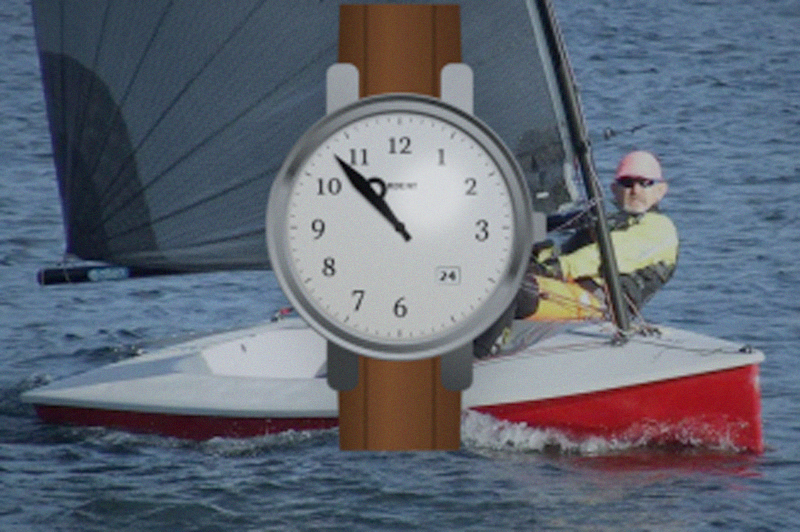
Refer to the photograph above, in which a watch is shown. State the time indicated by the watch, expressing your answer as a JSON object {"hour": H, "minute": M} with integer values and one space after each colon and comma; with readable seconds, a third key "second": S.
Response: {"hour": 10, "minute": 53}
